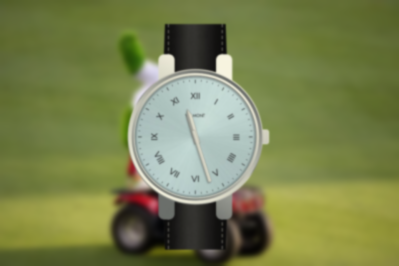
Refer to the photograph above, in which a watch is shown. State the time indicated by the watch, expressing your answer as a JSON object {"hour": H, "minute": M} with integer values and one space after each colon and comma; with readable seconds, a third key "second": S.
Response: {"hour": 11, "minute": 27}
